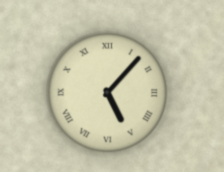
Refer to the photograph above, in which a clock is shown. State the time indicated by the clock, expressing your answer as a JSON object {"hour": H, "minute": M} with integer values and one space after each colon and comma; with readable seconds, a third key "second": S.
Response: {"hour": 5, "minute": 7}
